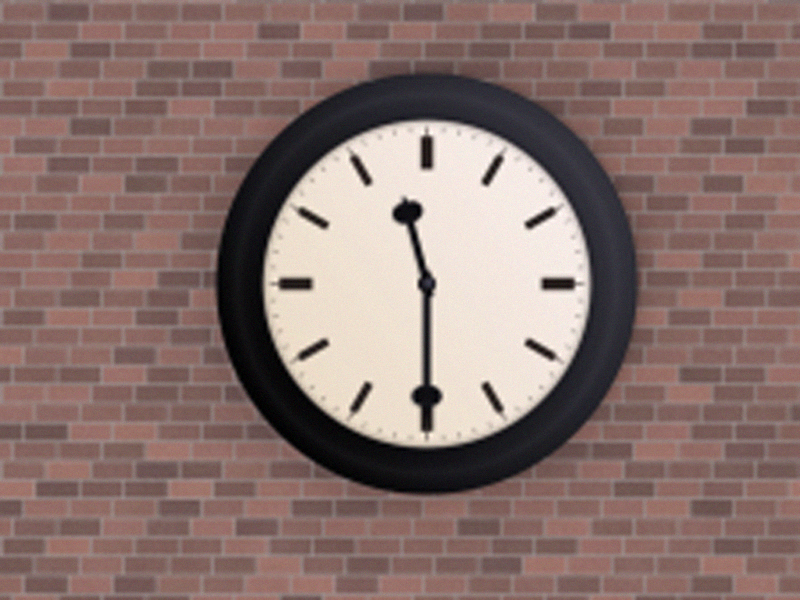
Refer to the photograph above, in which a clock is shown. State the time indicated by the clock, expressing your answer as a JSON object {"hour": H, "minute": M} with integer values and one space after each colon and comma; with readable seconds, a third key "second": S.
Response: {"hour": 11, "minute": 30}
